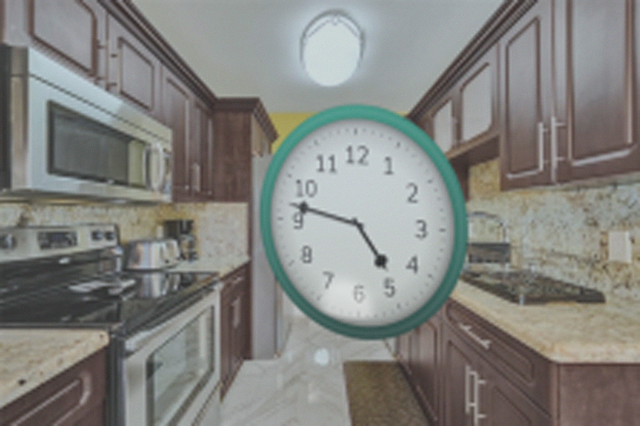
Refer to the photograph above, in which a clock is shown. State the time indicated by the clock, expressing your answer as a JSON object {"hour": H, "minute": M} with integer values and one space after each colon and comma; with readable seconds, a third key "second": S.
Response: {"hour": 4, "minute": 47}
